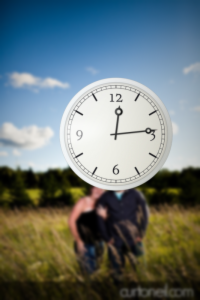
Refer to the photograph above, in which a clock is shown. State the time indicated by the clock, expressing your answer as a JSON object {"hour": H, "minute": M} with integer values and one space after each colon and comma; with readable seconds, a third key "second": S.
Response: {"hour": 12, "minute": 14}
